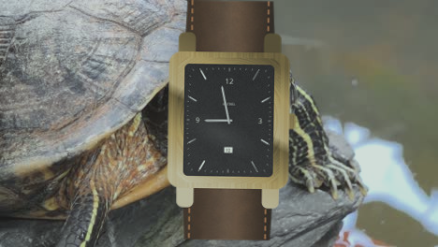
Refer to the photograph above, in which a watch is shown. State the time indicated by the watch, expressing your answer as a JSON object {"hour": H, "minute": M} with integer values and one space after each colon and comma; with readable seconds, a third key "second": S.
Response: {"hour": 8, "minute": 58}
